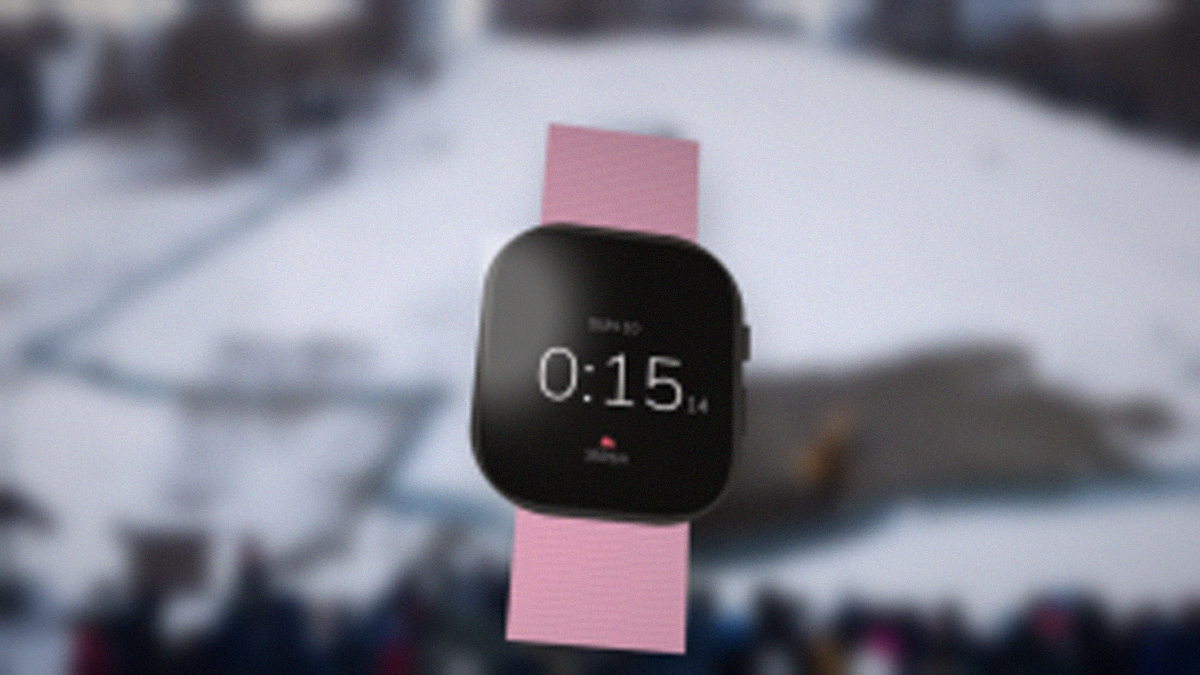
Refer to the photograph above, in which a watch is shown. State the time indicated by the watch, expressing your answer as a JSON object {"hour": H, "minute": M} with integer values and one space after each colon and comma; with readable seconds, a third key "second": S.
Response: {"hour": 0, "minute": 15}
